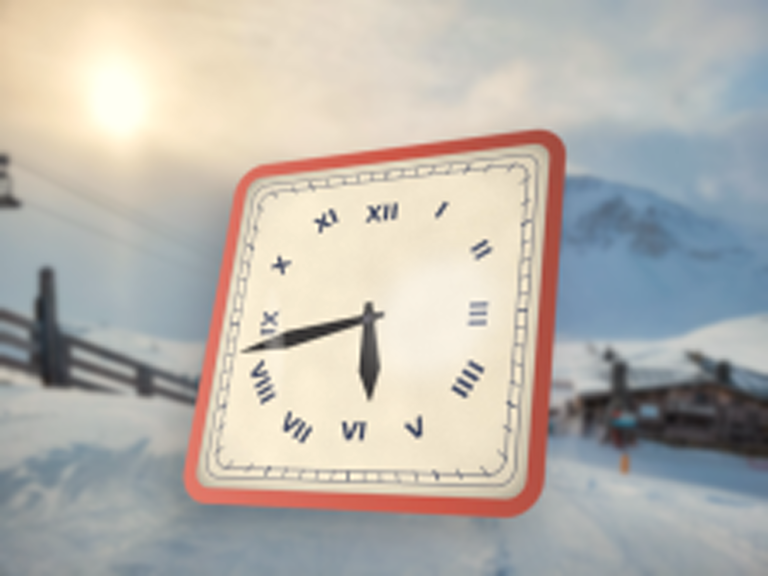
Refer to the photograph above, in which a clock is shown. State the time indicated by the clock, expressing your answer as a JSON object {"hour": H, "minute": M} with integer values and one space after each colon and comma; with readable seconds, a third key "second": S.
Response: {"hour": 5, "minute": 43}
